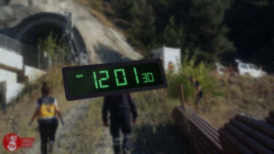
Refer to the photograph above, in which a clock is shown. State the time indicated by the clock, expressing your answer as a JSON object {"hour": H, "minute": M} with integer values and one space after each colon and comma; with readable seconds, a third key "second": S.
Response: {"hour": 12, "minute": 1, "second": 30}
